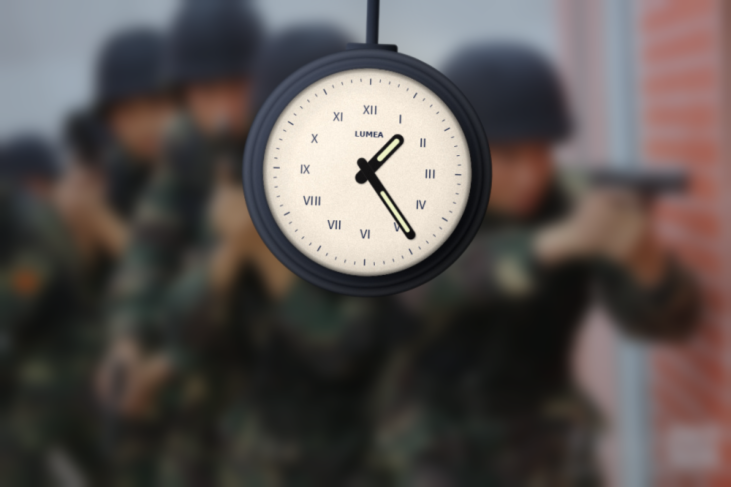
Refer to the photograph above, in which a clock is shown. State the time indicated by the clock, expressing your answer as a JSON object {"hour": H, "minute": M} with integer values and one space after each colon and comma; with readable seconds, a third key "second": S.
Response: {"hour": 1, "minute": 24}
